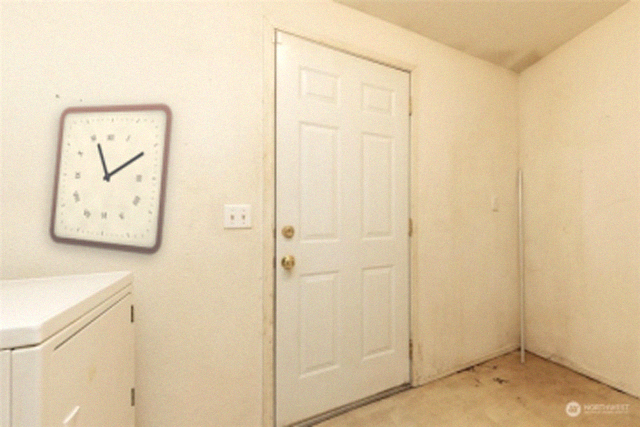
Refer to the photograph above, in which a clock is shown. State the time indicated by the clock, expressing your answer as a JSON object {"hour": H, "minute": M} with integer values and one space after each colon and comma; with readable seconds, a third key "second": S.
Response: {"hour": 11, "minute": 10}
